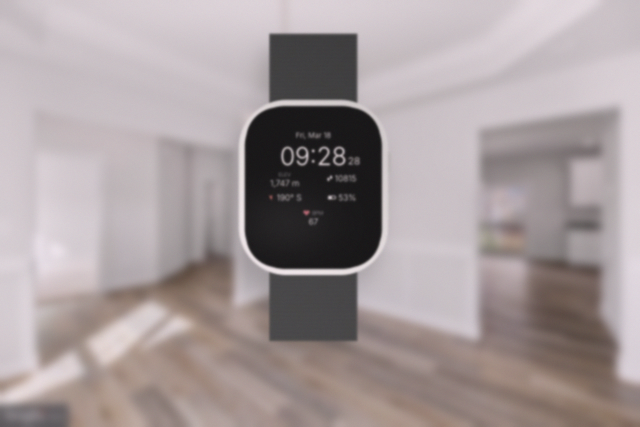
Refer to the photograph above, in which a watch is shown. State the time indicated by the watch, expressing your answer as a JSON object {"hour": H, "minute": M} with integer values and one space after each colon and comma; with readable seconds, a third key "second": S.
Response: {"hour": 9, "minute": 28}
